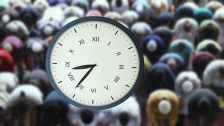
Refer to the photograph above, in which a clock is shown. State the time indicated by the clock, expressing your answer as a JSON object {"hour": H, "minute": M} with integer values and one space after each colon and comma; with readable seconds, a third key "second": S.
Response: {"hour": 8, "minute": 36}
